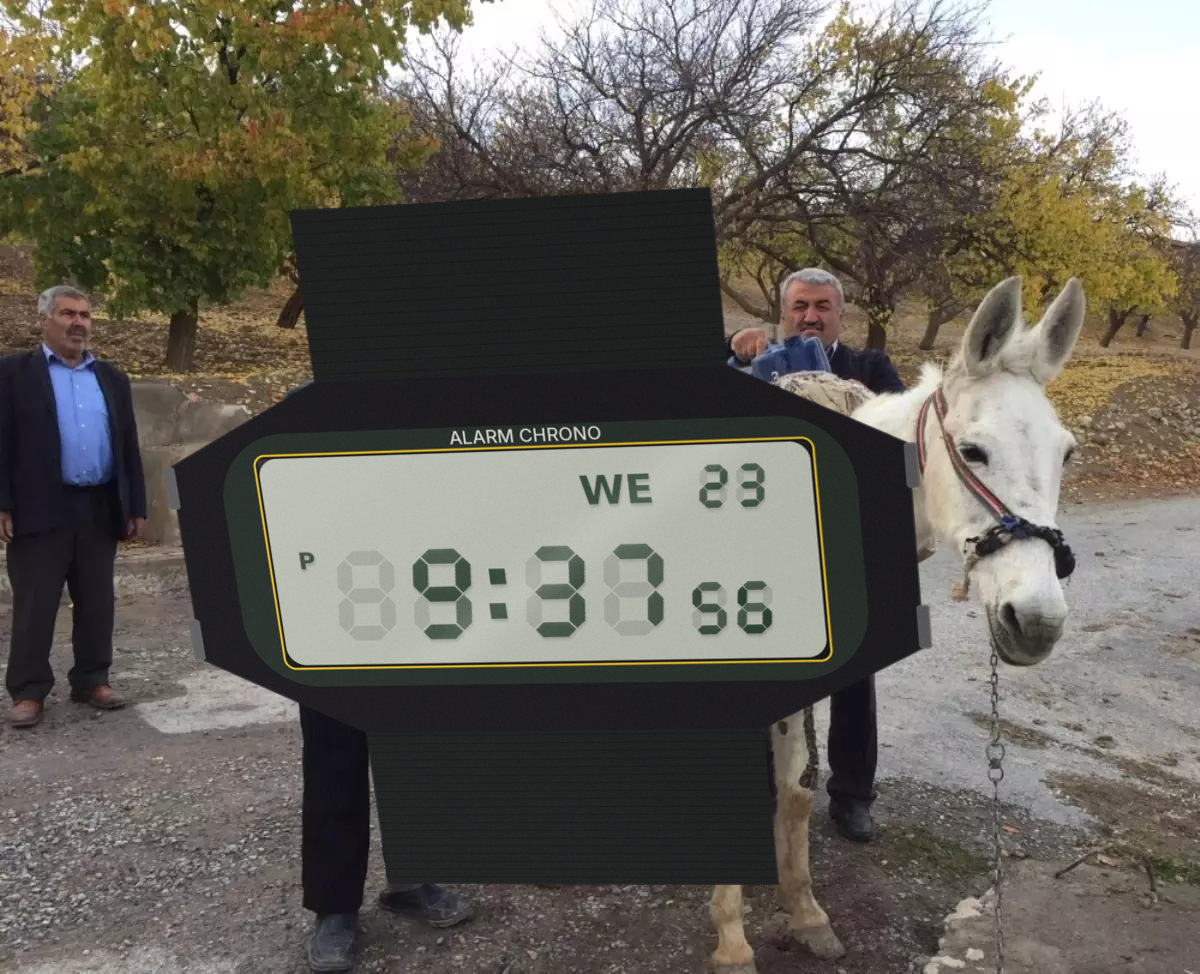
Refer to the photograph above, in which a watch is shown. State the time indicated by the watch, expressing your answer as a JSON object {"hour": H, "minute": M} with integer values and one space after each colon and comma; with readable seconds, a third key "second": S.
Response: {"hour": 9, "minute": 37, "second": 56}
